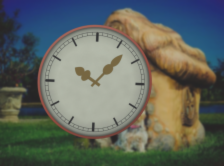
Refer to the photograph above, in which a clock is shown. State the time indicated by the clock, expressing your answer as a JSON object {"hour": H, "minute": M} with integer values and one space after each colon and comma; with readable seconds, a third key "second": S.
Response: {"hour": 10, "minute": 7}
